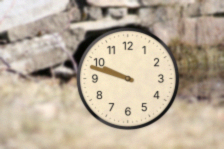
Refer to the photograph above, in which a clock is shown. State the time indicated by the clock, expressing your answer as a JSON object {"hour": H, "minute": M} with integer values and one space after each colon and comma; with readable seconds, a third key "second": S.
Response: {"hour": 9, "minute": 48}
